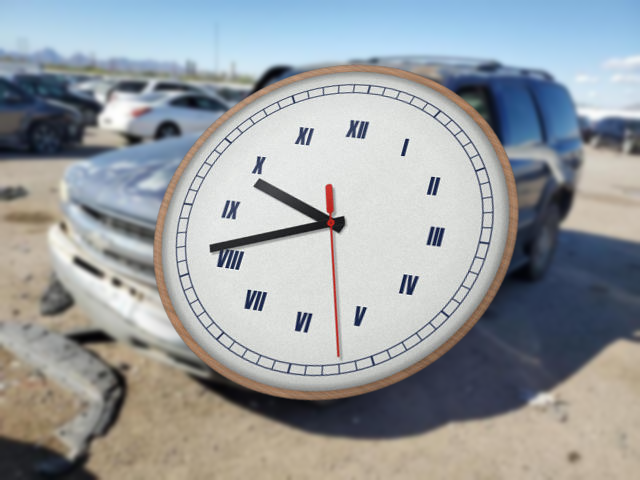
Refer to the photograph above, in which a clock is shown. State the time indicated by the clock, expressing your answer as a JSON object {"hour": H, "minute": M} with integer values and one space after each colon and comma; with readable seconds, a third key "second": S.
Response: {"hour": 9, "minute": 41, "second": 27}
